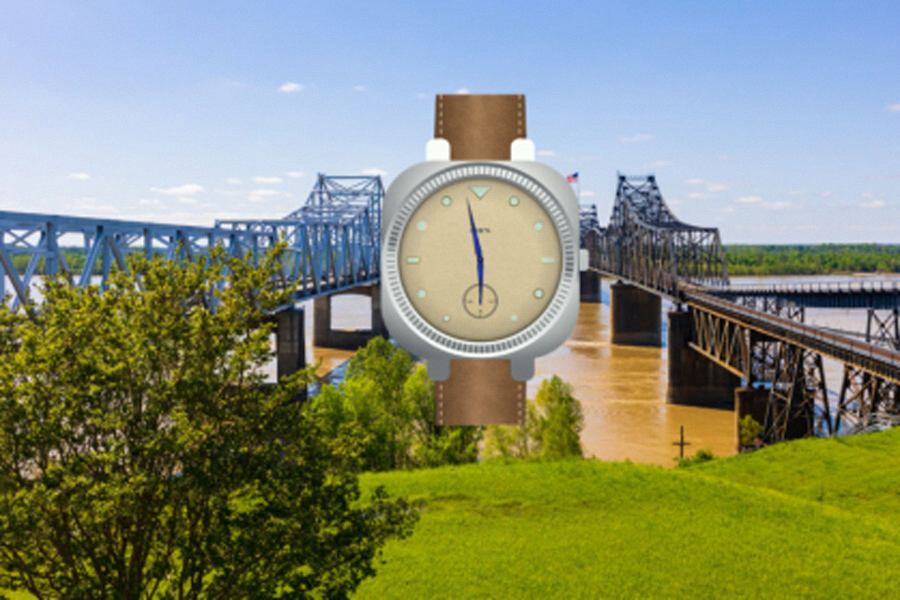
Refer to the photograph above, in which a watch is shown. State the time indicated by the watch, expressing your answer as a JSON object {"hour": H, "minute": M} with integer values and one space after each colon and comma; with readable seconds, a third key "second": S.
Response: {"hour": 5, "minute": 58}
